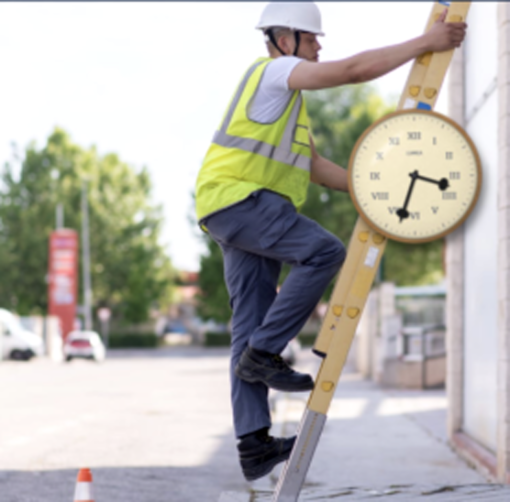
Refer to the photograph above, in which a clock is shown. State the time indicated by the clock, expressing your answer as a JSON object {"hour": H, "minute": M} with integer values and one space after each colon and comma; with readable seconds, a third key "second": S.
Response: {"hour": 3, "minute": 33}
